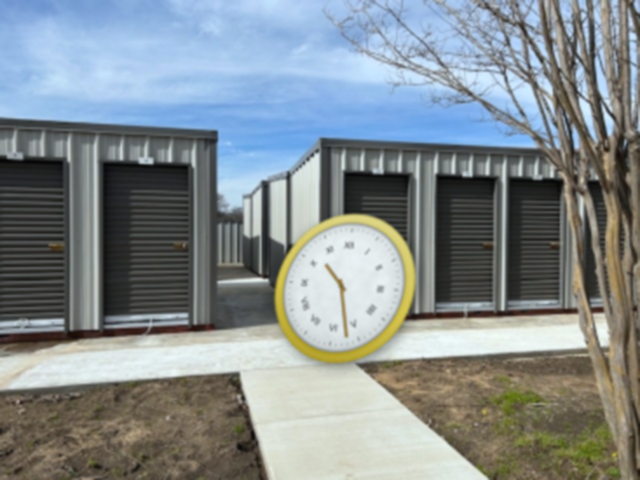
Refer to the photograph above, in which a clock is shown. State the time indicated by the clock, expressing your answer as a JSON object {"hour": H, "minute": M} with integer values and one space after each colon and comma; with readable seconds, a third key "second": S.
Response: {"hour": 10, "minute": 27}
